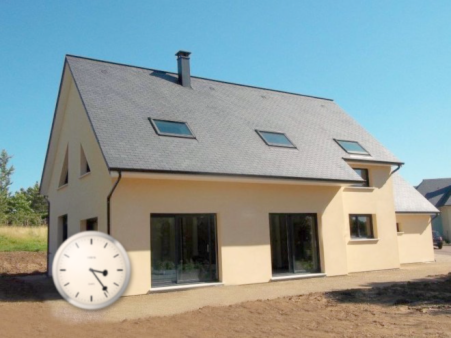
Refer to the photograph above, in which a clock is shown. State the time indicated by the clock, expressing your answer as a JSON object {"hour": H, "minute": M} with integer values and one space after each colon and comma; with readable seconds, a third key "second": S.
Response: {"hour": 3, "minute": 24}
